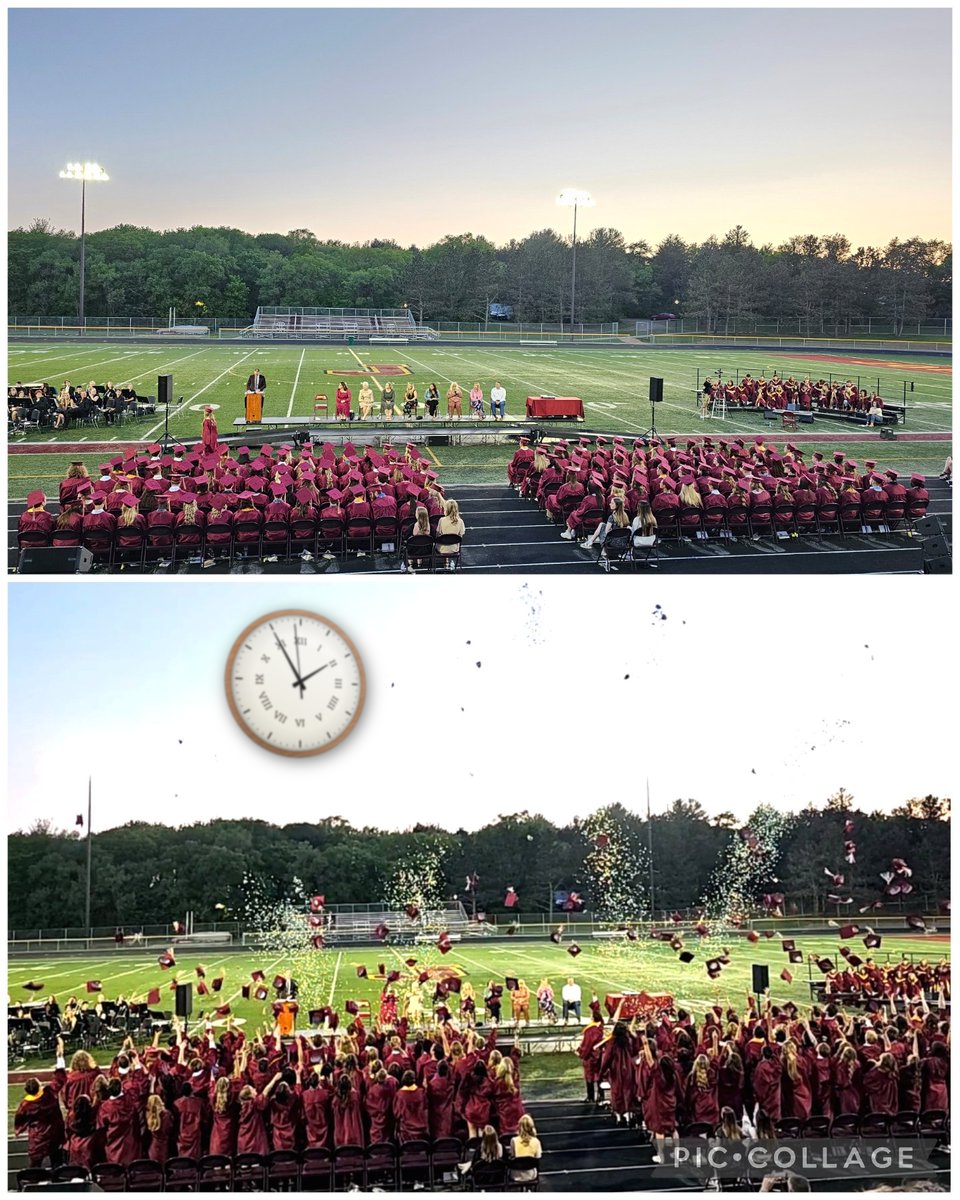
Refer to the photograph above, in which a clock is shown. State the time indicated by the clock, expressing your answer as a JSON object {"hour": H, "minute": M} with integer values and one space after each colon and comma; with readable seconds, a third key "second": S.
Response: {"hour": 1, "minute": 54, "second": 59}
